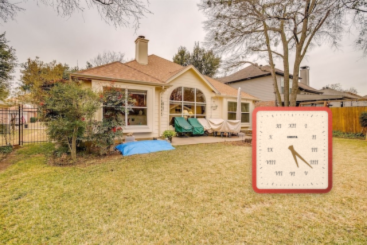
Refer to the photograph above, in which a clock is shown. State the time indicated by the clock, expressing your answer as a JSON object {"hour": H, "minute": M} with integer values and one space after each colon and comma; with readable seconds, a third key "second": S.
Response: {"hour": 5, "minute": 22}
